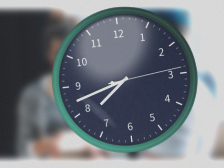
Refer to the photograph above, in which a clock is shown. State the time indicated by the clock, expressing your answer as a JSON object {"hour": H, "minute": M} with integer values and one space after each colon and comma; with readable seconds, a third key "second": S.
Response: {"hour": 7, "minute": 42, "second": 14}
